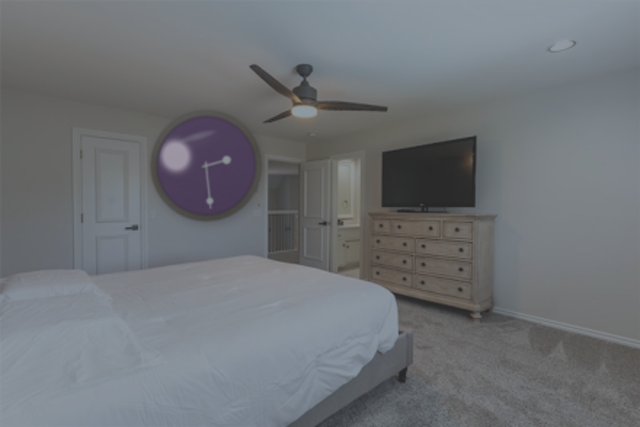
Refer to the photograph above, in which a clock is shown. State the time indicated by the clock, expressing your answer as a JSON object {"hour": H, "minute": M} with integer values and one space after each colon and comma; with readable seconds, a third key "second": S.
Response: {"hour": 2, "minute": 29}
